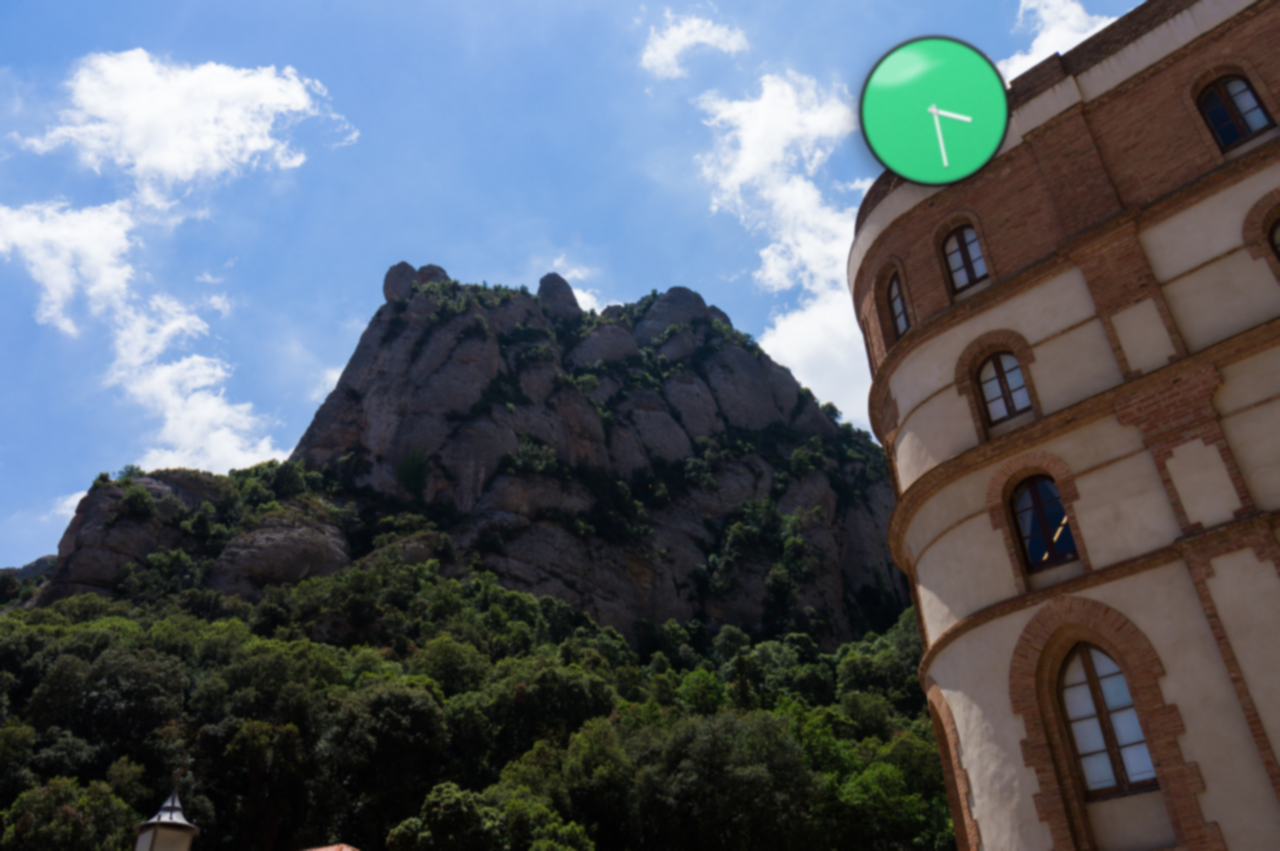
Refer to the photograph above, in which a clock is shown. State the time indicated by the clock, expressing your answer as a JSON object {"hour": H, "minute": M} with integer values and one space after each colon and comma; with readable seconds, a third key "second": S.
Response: {"hour": 3, "minute": 28}
